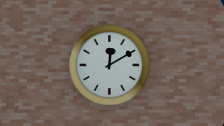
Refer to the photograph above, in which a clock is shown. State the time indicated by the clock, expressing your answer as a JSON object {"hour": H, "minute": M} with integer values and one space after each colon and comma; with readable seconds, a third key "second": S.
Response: {"hour": 12, "minute": 10}
